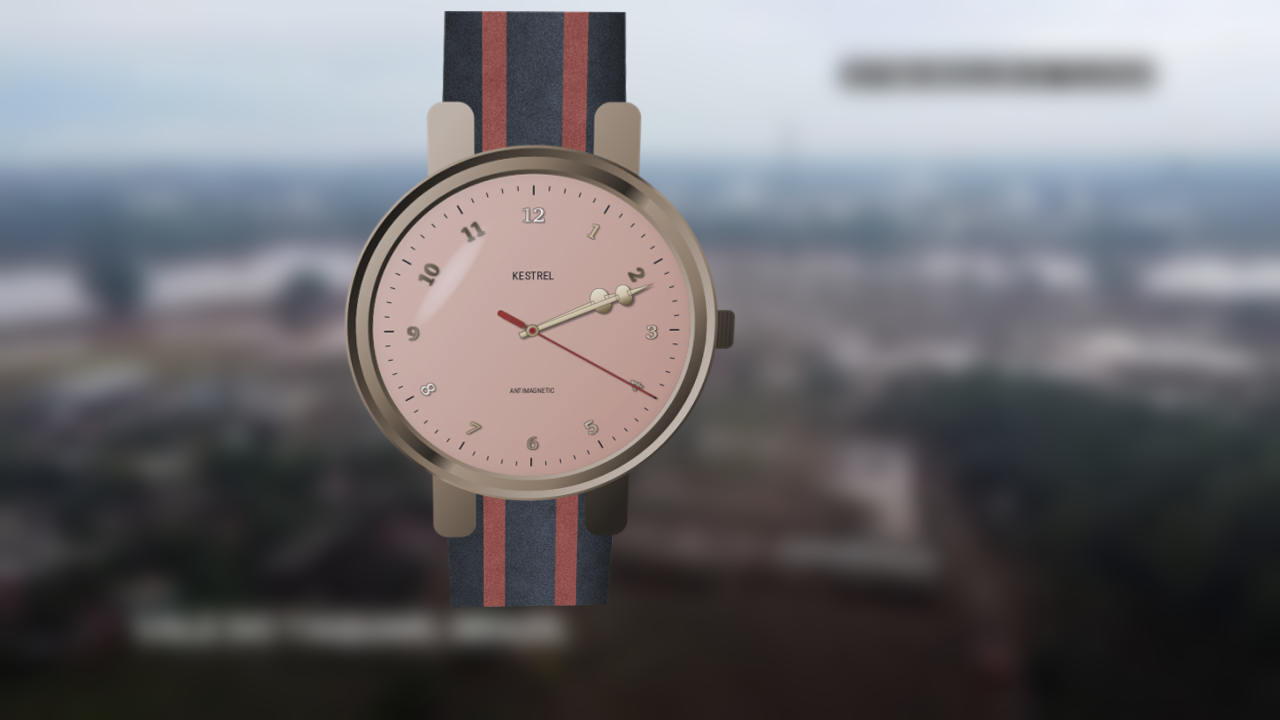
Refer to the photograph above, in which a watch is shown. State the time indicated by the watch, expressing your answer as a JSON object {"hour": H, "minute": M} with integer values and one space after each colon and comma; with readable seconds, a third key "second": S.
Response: {"hour": 2, "minute": 11, "second": 20}
